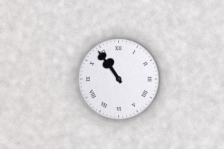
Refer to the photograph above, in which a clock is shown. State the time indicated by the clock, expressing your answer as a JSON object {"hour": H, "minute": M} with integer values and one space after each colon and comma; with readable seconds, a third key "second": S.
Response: {"hour": 10, "minute": 54}
